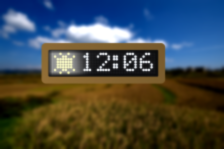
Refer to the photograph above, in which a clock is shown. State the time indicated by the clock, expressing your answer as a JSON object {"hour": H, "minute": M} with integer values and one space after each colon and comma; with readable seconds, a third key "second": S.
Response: {"hour": 12, "minute": 6}
